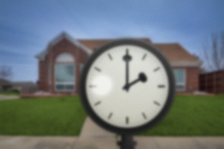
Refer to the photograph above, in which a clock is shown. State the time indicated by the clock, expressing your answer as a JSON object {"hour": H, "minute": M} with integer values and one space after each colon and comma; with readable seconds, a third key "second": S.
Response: {"hour": 2, "minute": 0}
